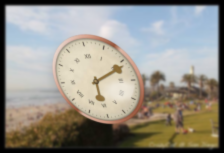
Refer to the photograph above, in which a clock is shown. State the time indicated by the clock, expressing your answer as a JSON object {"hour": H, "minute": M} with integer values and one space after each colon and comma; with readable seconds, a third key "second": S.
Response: {"hour": 6, "minute": 11}
